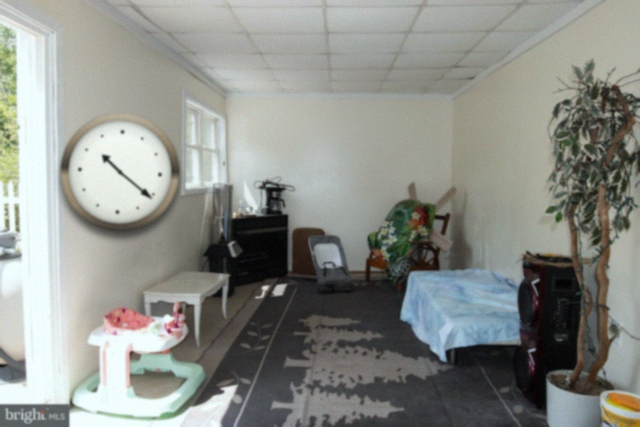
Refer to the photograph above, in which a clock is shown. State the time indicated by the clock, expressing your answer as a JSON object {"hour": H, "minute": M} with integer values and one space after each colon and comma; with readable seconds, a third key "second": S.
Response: {"hour": 10, "minute": 21}
